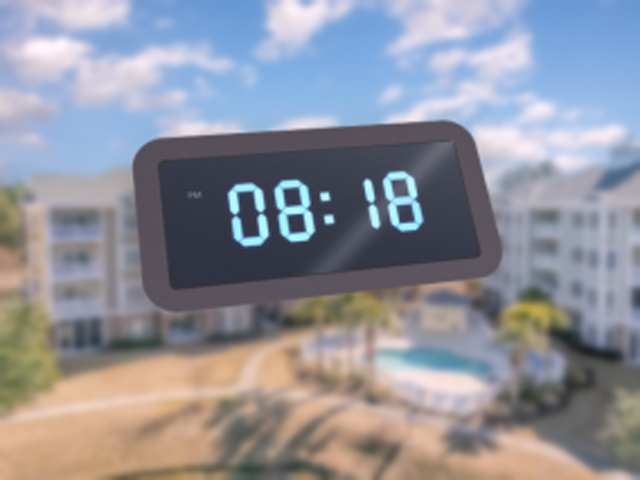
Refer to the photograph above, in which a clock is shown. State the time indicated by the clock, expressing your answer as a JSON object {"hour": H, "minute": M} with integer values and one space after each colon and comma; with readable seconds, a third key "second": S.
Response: {"hour": 8, "minute": 18}
